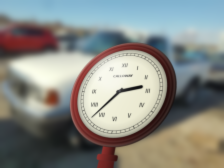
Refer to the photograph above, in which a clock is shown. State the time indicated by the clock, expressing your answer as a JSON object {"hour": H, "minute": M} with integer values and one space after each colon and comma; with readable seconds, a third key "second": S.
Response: {"hour": 2, "minute": 37}
